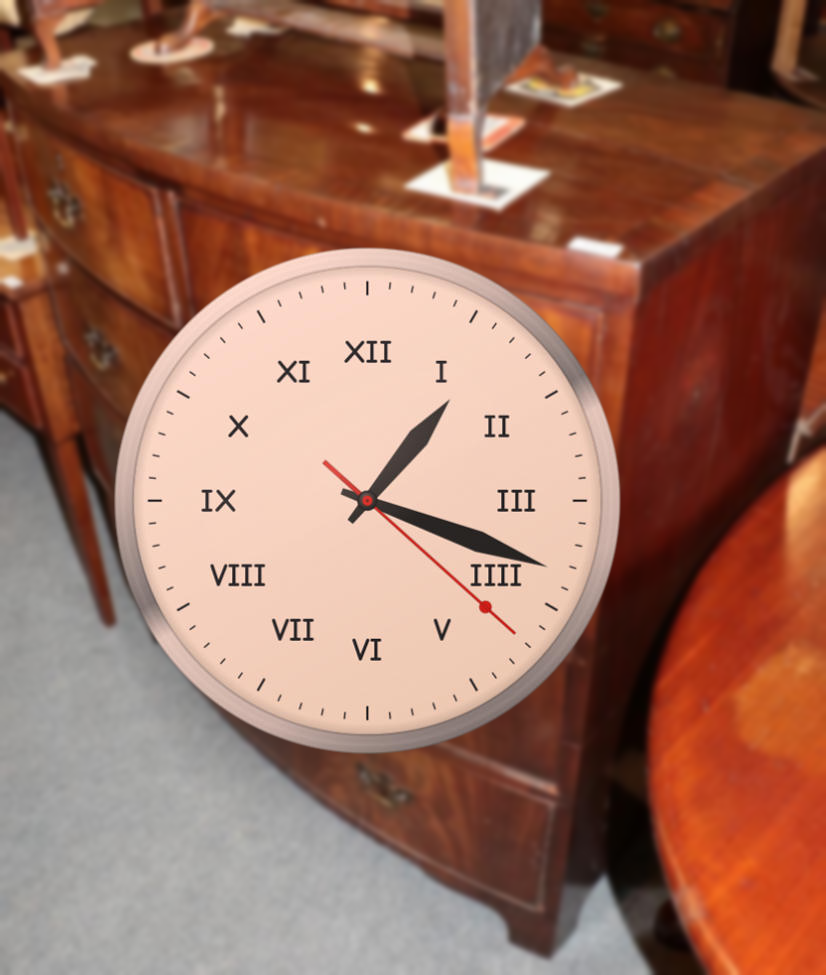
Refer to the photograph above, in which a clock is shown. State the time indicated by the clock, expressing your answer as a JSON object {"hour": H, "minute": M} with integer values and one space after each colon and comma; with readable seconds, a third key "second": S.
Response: {"hour": 1, "minute": 18, "second": 22}
